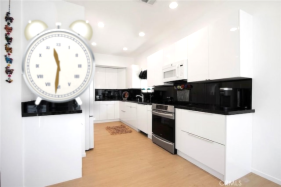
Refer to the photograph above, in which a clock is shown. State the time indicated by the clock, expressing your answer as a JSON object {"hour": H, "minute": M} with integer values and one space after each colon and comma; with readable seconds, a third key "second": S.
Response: {"hour": 11, "minute": 31}
